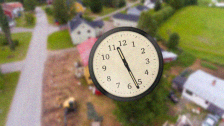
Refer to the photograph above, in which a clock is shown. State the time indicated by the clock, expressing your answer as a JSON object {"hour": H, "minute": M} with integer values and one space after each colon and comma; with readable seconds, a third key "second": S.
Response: {"hour": 11, "minute": 27}
